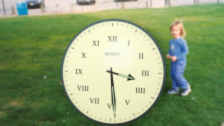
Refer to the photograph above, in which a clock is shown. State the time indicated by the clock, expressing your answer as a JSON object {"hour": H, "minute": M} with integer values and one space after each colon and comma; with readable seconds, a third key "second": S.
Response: {"hour": 3, "minute": 29}
